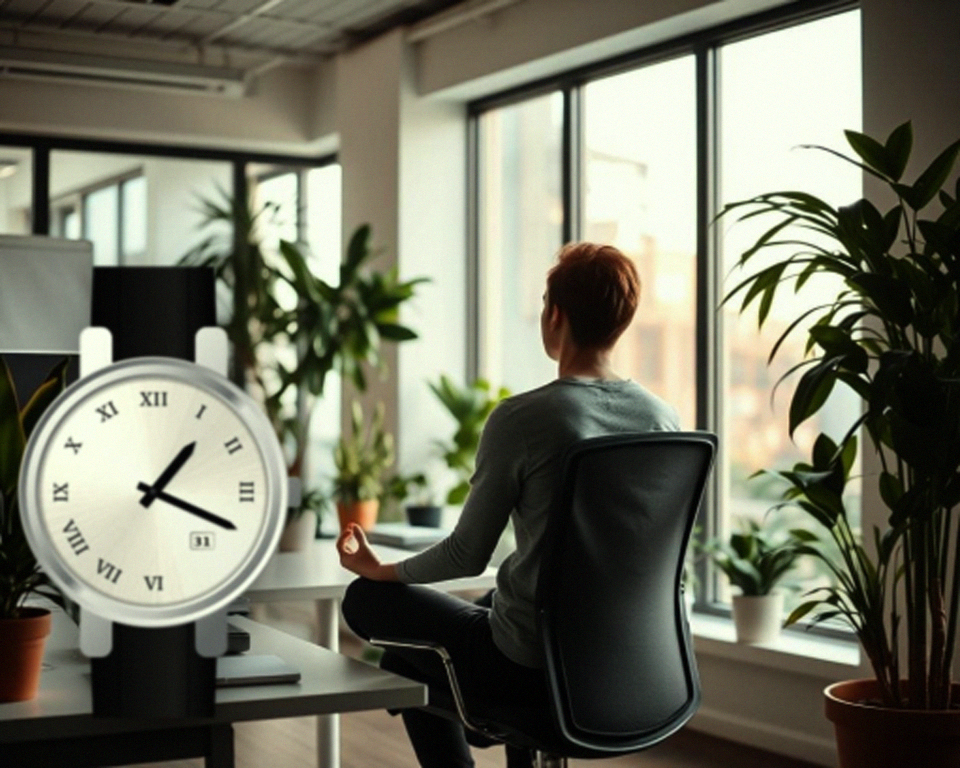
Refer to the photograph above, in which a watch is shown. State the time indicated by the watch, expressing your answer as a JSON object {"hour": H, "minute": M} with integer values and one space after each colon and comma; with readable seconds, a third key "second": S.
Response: {"hour": 1, "minute": 19}
